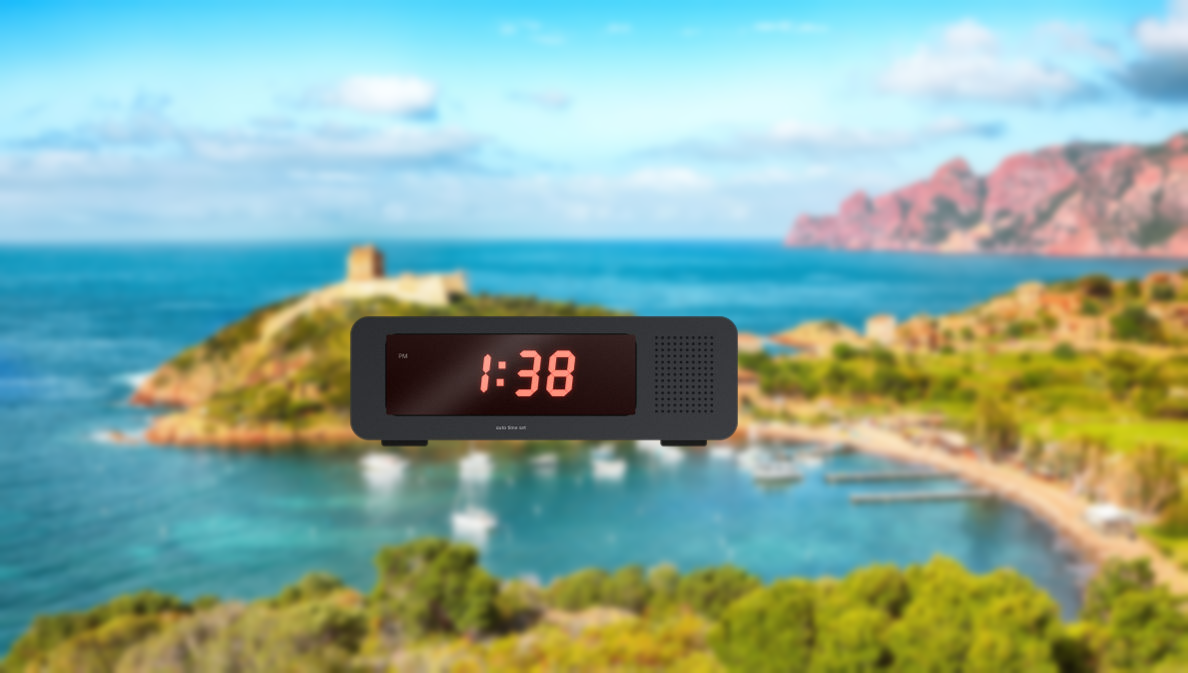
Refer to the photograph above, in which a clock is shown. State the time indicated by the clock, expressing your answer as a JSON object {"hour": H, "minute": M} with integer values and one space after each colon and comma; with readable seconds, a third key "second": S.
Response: {"hour": 1, "minute": 38}
